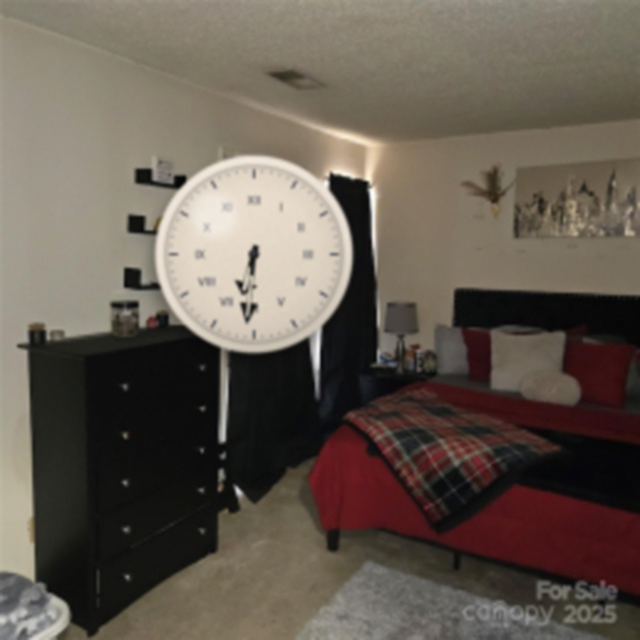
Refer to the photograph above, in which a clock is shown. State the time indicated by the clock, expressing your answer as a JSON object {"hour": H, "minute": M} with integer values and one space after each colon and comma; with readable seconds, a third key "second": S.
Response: {"hour": 6, "minute": 31}
